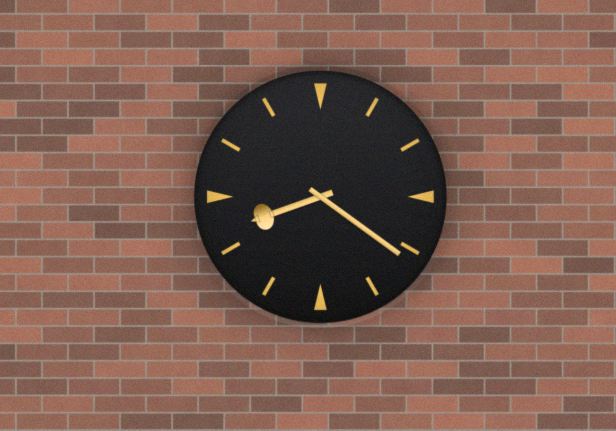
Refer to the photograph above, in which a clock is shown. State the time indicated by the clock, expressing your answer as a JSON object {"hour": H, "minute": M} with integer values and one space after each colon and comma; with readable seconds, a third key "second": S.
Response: {"hour": 8, "minute": 21}
